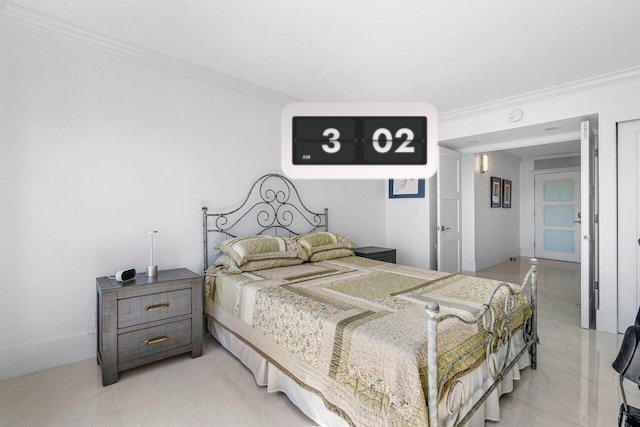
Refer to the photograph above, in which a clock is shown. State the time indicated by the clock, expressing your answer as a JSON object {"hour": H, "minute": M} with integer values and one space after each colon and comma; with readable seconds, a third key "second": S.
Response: {"hour": 3, "minute": 2}
